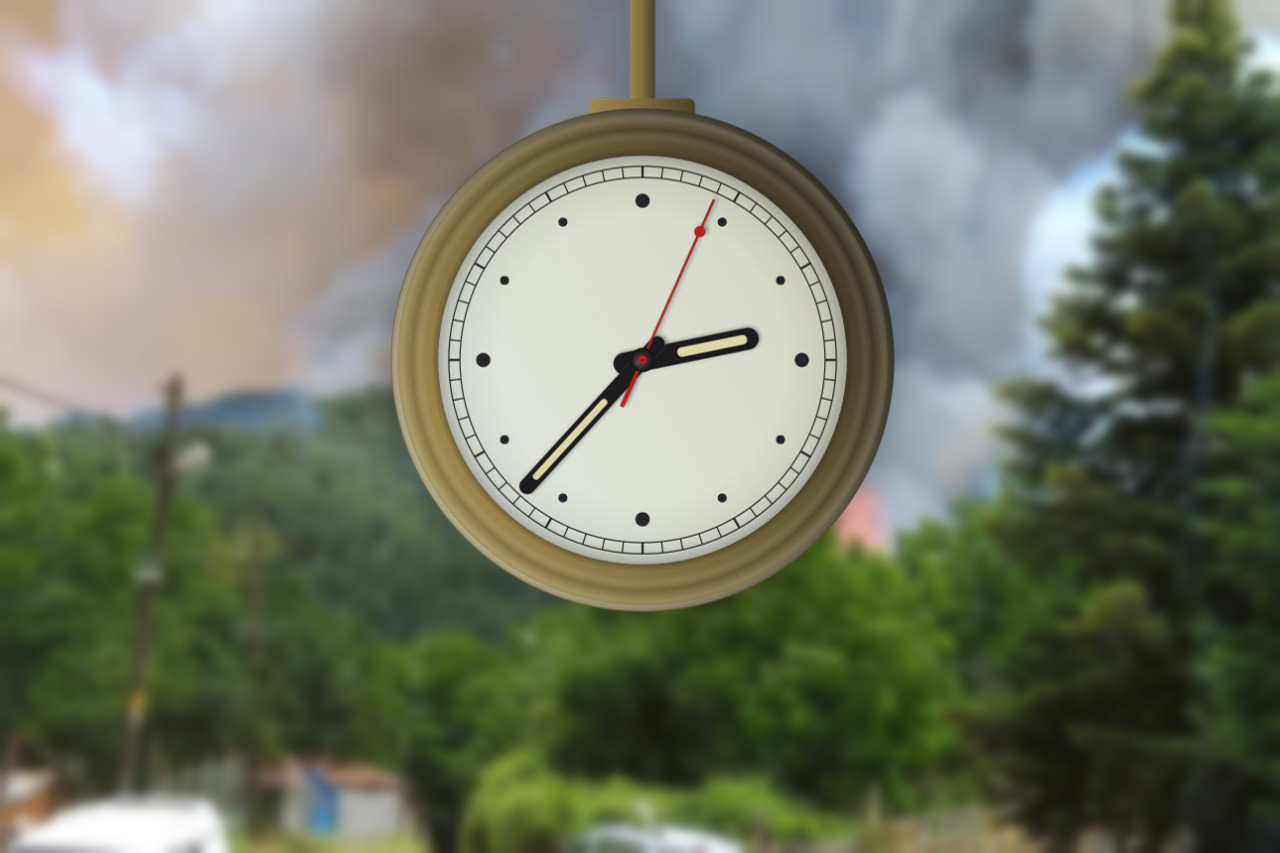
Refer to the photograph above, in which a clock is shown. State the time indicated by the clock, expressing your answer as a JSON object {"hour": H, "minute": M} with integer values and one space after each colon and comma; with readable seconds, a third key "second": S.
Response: {"hour": 2, "minute": 37, "second": 4}
